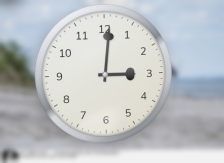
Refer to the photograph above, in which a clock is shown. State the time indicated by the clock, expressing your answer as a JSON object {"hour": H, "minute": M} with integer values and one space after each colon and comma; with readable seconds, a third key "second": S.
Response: {"hour": 3, "minute": 1}
